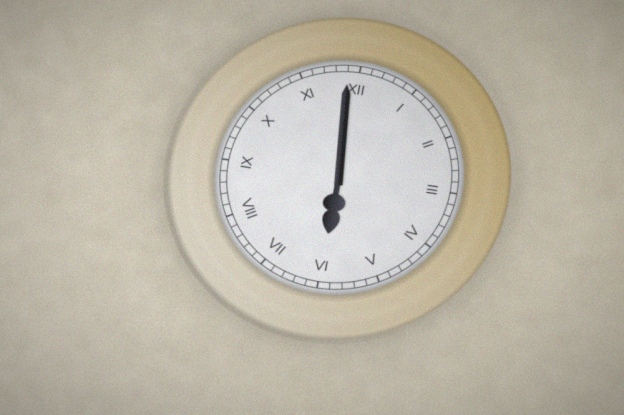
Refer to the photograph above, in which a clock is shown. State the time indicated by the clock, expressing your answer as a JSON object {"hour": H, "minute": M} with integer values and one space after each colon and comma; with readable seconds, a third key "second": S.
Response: {"hour": 5, "minute": 59}
